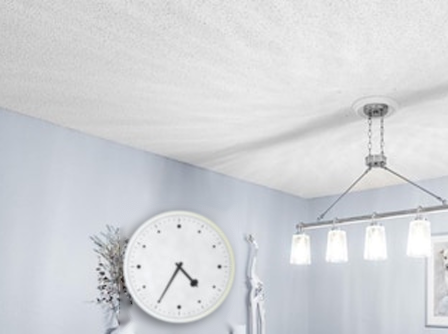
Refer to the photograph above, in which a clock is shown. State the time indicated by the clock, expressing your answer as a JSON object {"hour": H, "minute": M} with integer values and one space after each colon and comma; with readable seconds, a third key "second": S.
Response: {"hour": 4, "minute": 35}
